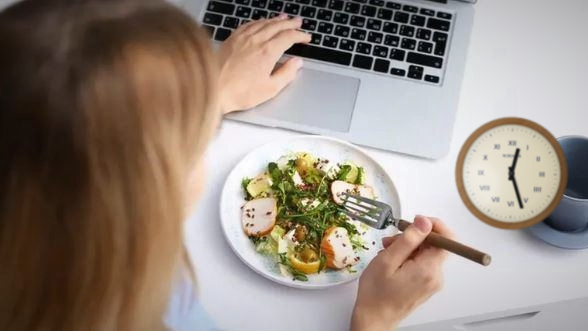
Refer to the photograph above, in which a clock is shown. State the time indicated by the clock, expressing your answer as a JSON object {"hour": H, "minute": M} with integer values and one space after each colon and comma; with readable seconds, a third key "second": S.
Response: {"hour": 12, "minute": 27}
